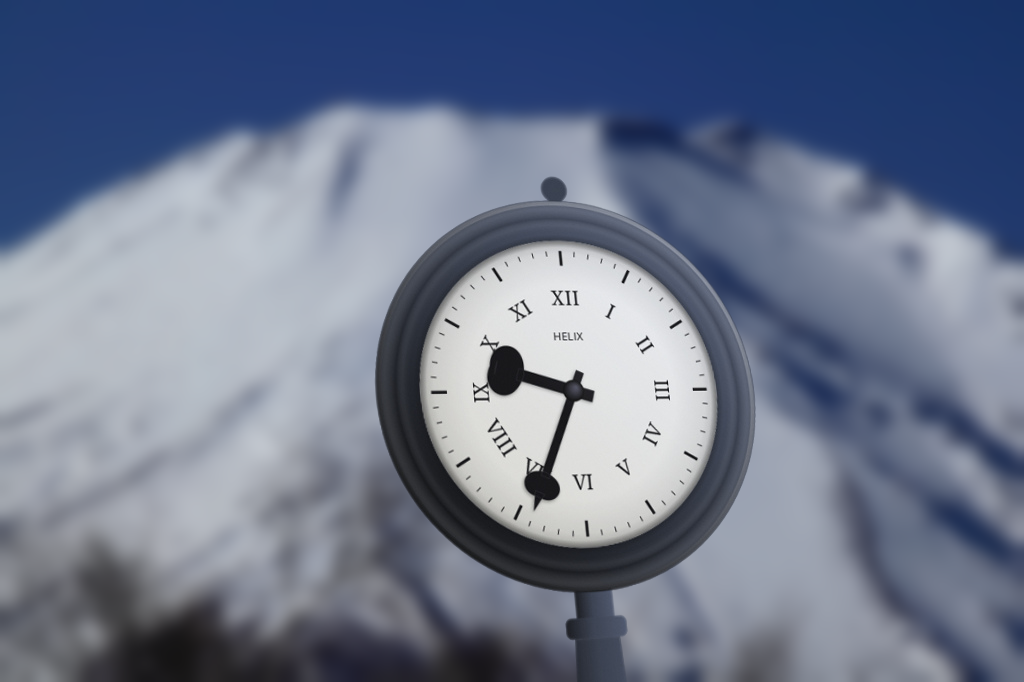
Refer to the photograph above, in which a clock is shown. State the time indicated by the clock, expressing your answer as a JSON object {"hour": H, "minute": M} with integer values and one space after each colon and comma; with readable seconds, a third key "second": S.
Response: {"hour": 9, "minute": 34}
